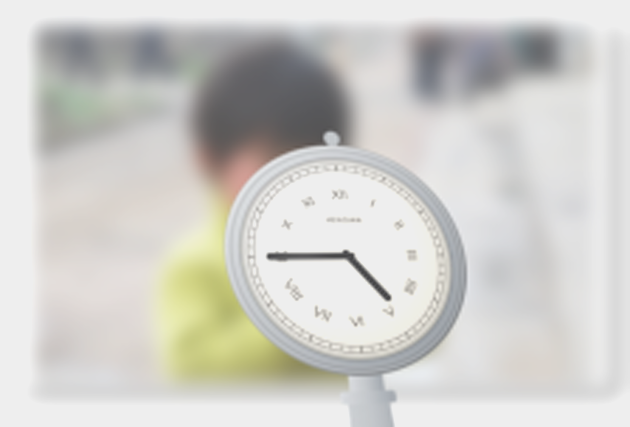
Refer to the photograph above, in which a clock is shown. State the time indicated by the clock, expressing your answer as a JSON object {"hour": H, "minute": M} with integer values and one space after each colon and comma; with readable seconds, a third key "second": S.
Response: {"hour": 4, "minute": 45}
